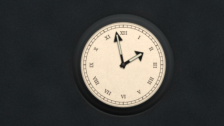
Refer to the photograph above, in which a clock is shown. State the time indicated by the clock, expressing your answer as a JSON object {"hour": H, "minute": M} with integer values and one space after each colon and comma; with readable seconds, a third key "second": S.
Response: {"hour": 1, "minute": 58}
